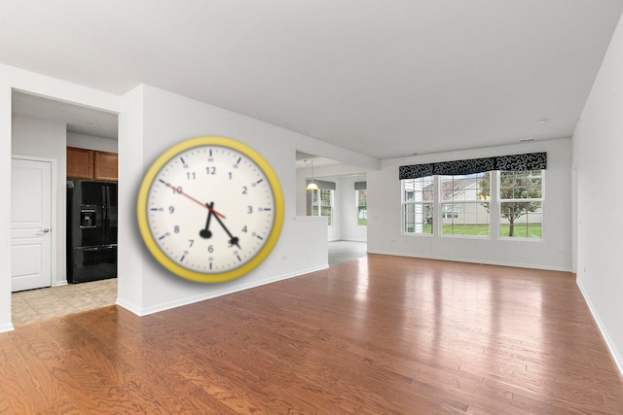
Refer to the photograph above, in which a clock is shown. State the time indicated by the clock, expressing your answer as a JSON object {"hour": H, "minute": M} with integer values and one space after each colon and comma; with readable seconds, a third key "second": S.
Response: {"hour": 6, "minute": 23, "second": 50}
